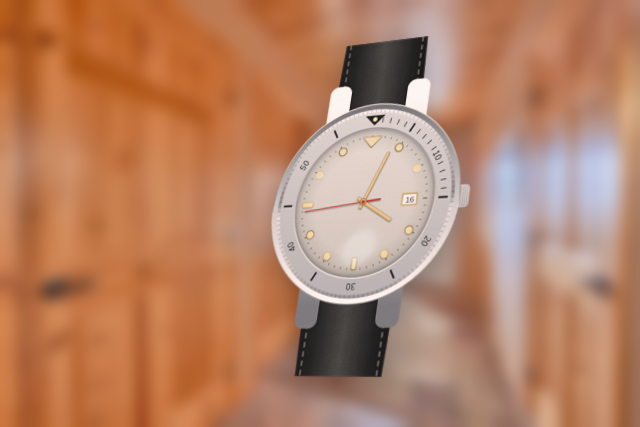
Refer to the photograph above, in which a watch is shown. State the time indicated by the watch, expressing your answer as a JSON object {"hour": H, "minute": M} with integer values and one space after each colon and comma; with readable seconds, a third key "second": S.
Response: {"hour": 4, "minute": 3, "second": 44}
